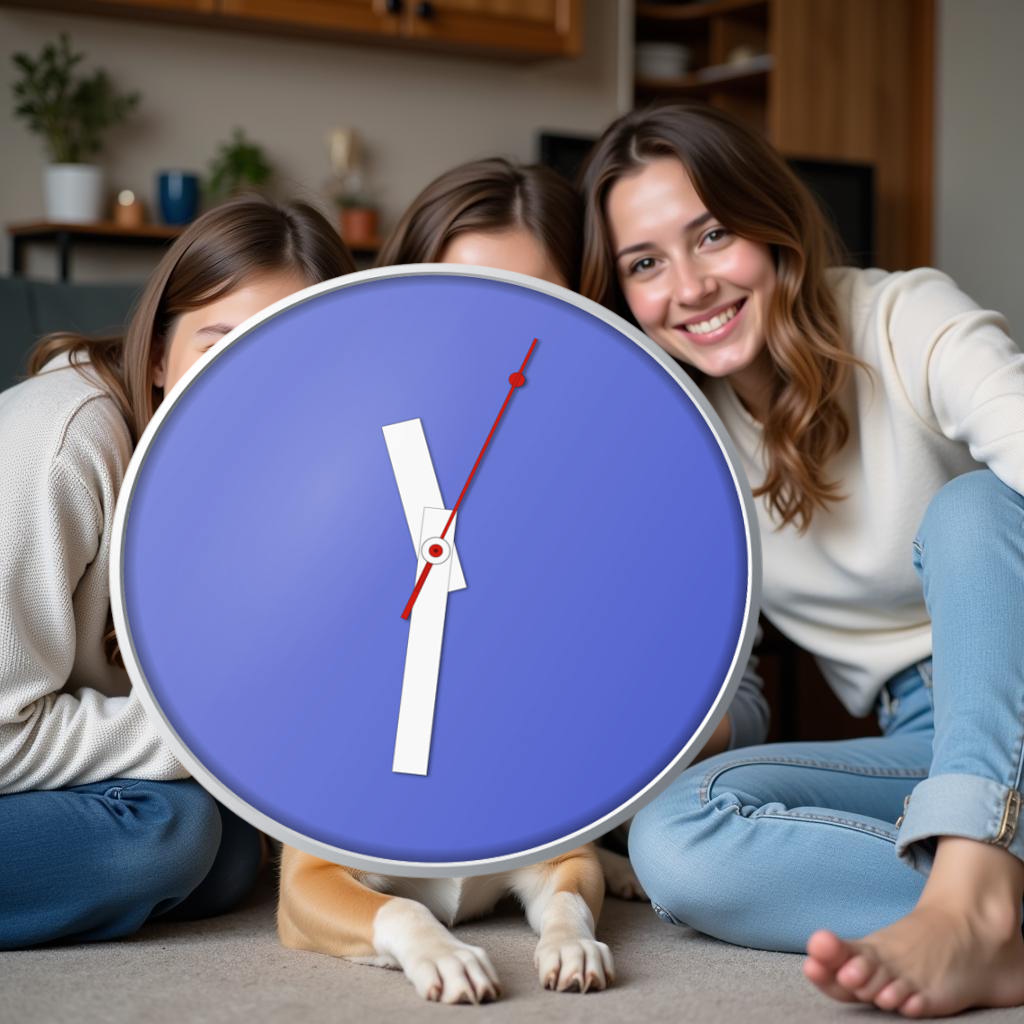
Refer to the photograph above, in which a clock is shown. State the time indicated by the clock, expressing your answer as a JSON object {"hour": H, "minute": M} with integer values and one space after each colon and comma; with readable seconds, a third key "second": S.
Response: {"hour": 11, "minute": 31, "second": 4}
